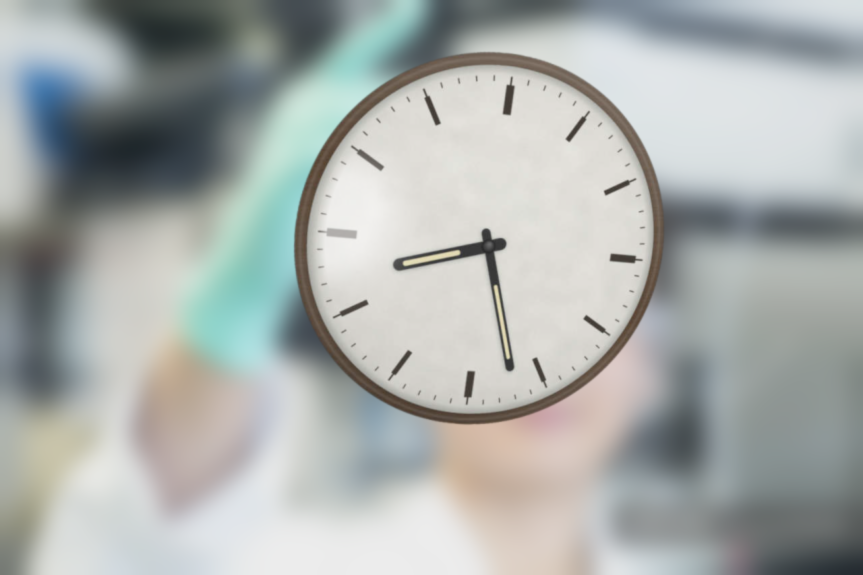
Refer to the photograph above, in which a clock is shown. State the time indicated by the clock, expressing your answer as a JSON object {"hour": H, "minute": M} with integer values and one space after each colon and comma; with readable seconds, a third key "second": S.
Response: {"hour": 8, "minute": 27}
